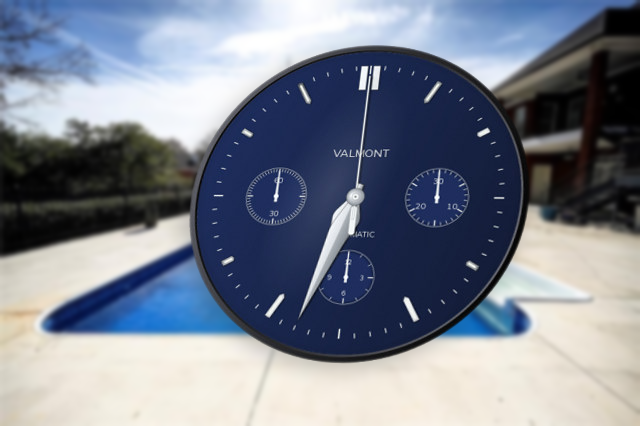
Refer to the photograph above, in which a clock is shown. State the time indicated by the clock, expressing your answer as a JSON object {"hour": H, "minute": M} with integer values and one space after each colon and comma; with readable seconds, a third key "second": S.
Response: {"hour": 6, "minute": 33}
